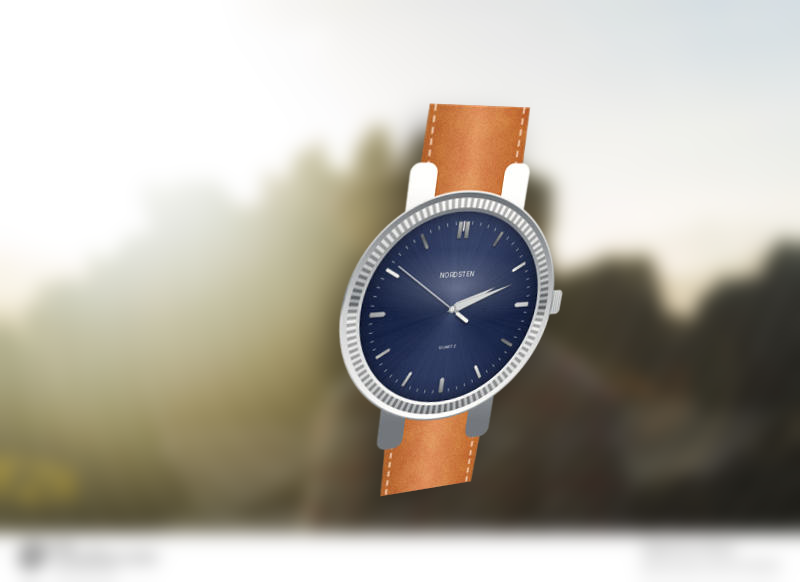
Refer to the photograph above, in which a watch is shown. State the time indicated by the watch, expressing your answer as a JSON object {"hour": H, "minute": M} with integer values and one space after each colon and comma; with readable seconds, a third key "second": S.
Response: {"hour": 2, "minute": 11, "second": 51}
